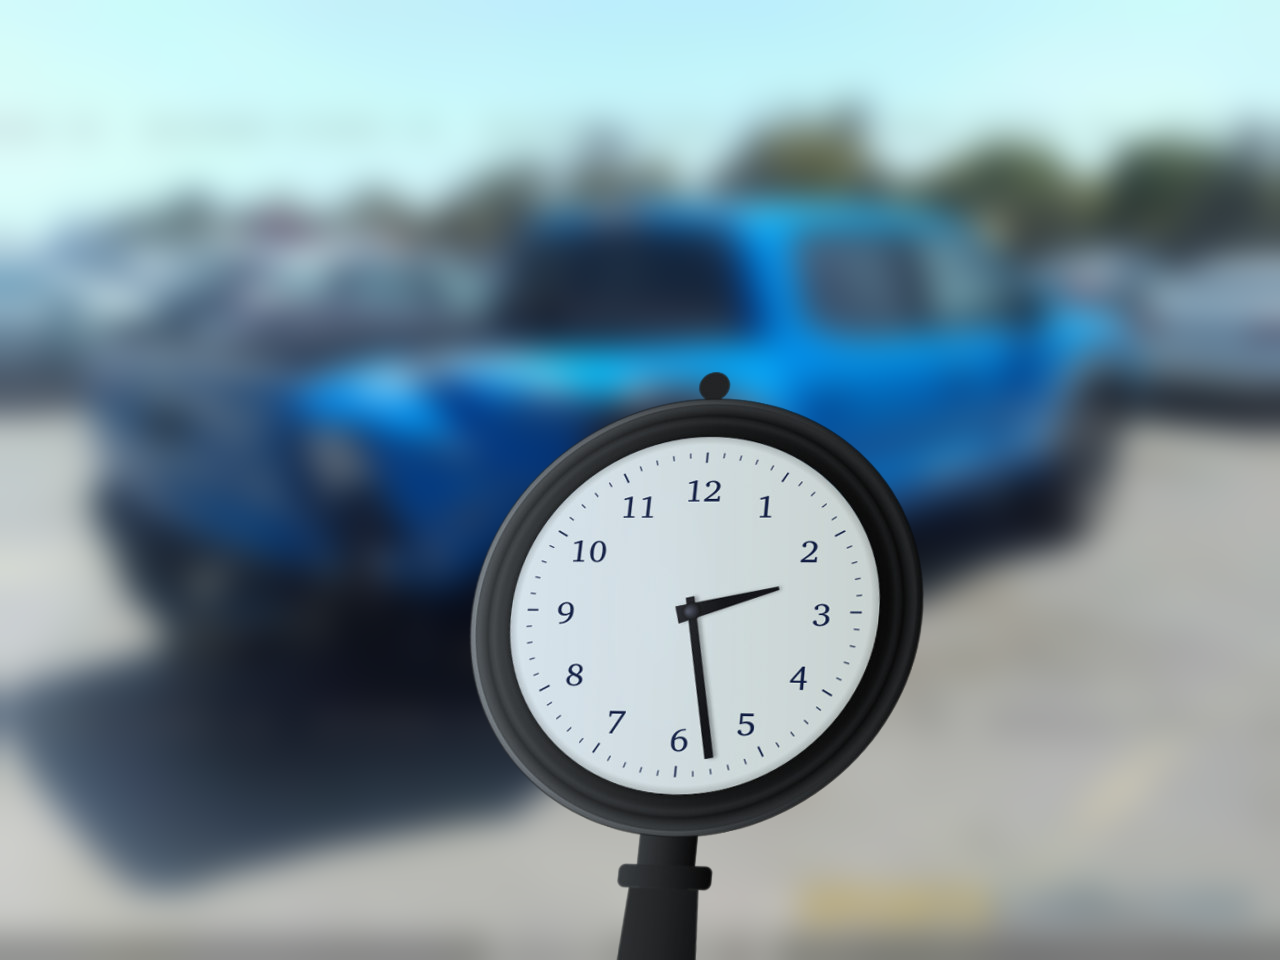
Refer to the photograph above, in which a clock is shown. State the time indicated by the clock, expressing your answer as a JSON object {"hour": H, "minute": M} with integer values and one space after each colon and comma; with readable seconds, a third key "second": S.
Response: {"hour": 2, "minute": 28}
